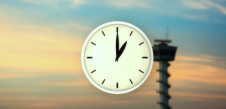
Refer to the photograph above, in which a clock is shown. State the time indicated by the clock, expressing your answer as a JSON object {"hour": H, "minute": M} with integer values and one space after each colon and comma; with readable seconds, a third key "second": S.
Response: {"hour": 1, "minute": 0}
